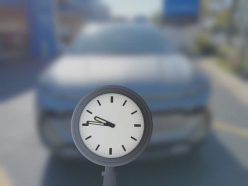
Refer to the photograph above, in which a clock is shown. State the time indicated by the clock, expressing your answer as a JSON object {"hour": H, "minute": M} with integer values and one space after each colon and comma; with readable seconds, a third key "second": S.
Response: {"hour": 9, "minute": 46}
